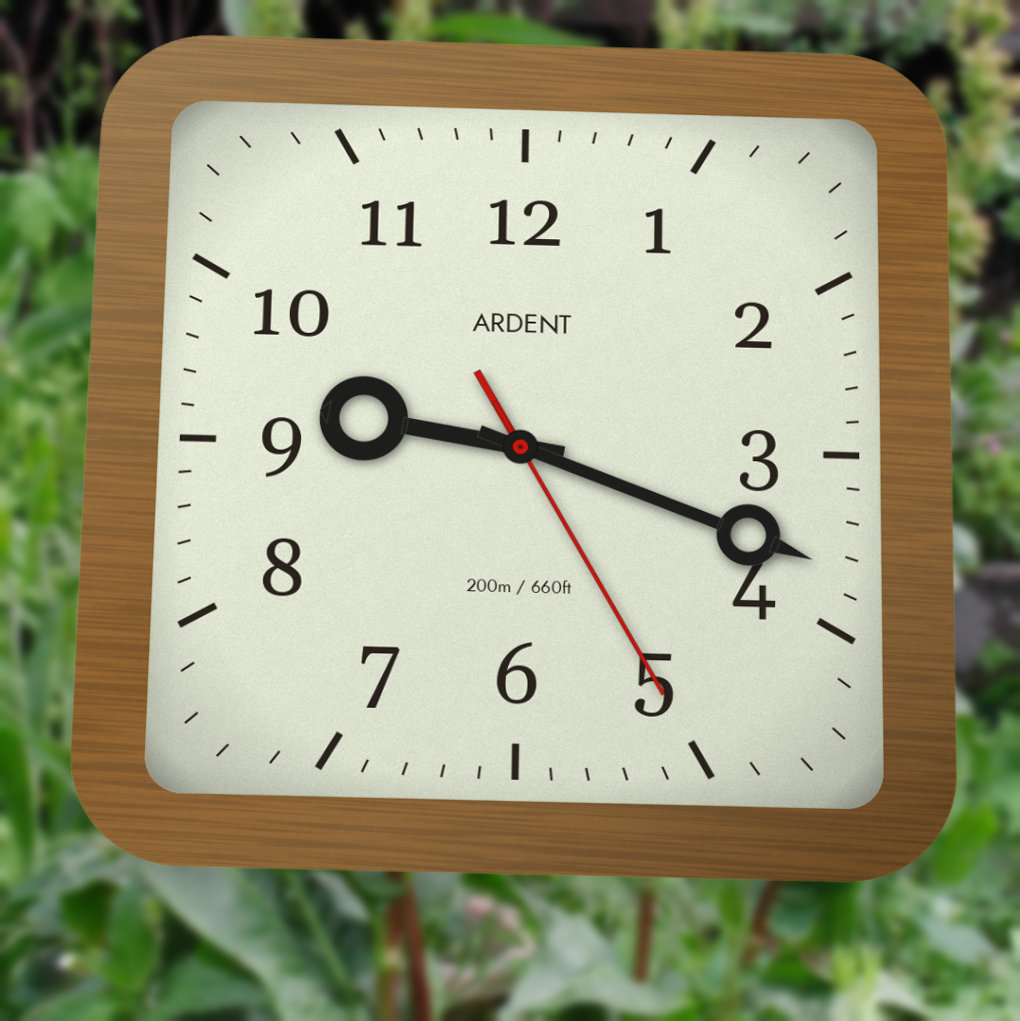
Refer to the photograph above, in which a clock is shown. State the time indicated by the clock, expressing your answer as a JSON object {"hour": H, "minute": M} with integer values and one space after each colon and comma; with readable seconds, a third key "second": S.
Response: {"hour": 9, "minute": 18, "second": 25}
